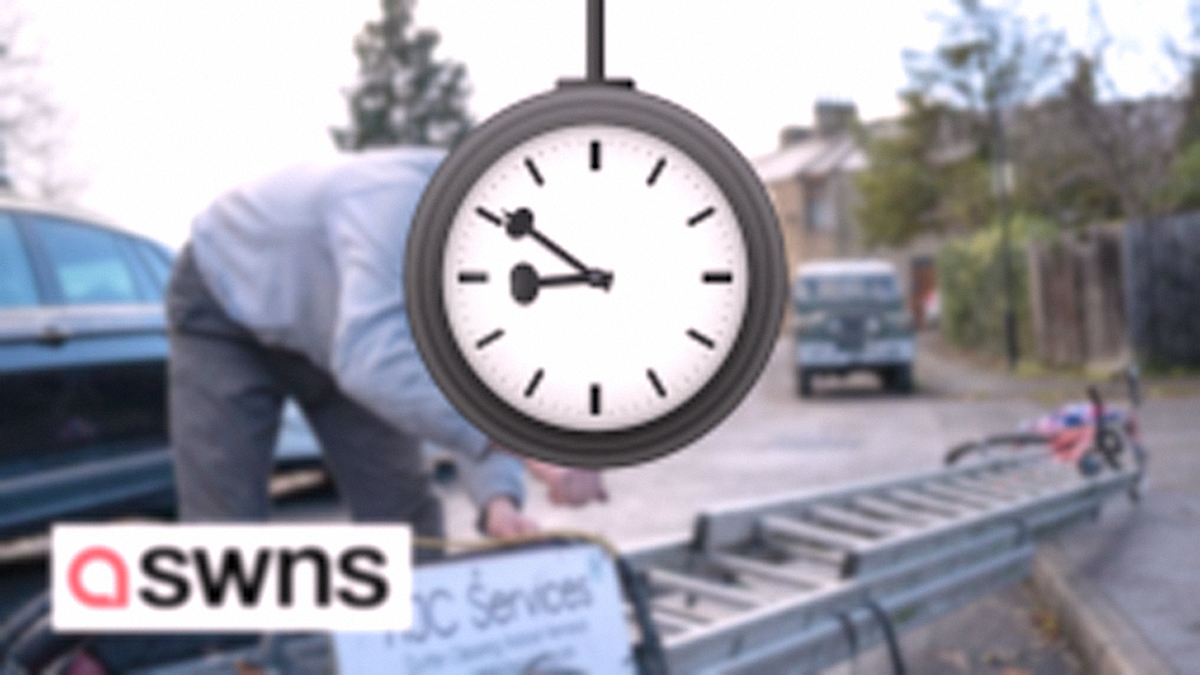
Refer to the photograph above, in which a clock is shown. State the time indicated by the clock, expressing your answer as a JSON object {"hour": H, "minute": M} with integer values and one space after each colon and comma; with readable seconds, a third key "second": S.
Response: {"hour": 8, "minute": 51}
